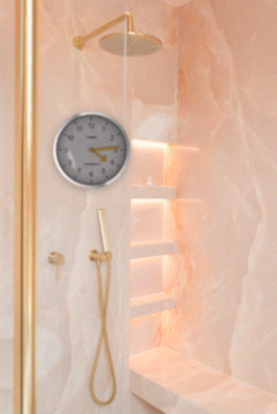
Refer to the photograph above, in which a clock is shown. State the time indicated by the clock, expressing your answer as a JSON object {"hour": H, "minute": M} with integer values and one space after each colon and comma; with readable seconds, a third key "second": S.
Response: {"hour": 4, "minute": 14}
